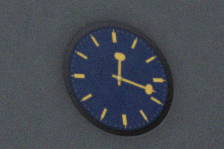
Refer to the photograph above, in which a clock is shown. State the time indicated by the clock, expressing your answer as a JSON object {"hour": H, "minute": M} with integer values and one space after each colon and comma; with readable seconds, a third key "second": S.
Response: {"hour": 12, "minute": 18}
